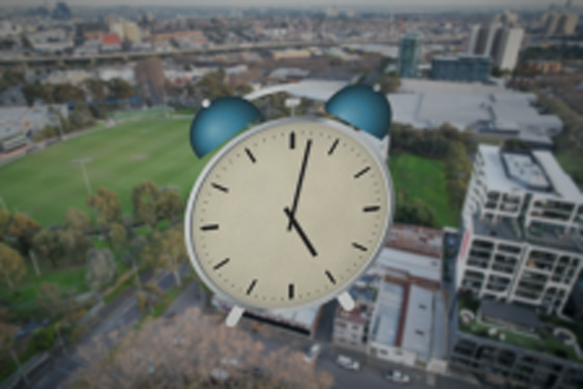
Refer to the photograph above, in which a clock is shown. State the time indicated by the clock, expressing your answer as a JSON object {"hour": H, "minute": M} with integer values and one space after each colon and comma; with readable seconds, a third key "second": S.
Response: {"hour": 5, "minute": 2}
